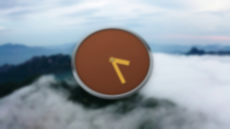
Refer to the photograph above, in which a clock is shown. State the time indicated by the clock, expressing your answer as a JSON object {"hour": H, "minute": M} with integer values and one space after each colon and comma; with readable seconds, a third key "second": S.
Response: {"hour": 3, "minute": 26}
